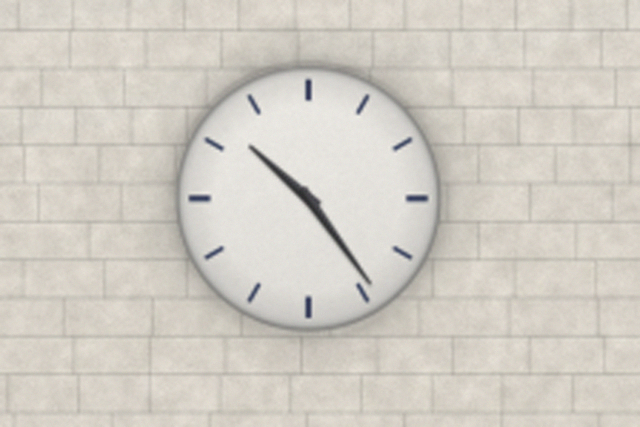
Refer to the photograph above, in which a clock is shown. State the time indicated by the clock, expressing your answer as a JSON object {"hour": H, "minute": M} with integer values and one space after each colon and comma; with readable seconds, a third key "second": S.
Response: {"hour": 10, "minute": 24}
